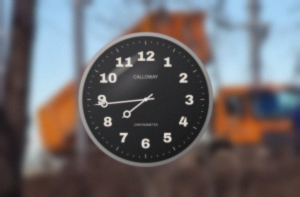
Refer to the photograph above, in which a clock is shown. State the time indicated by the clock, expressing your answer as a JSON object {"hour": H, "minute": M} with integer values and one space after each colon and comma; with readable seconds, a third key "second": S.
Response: {"hour": 7, "minute": 44}
